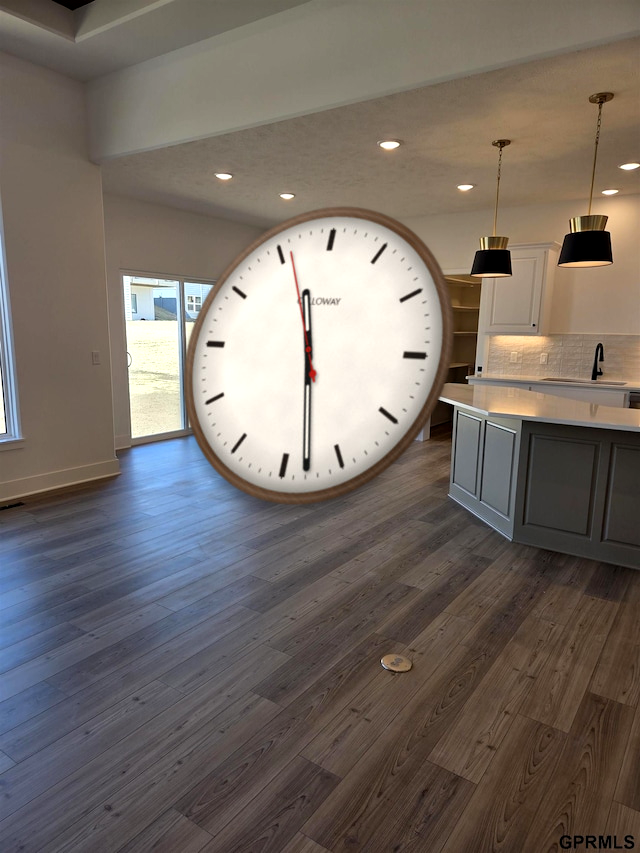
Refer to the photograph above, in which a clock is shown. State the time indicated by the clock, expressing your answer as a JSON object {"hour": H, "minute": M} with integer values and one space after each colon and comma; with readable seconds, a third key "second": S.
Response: {"hour": 11, "minute": 27, "second": 56}
